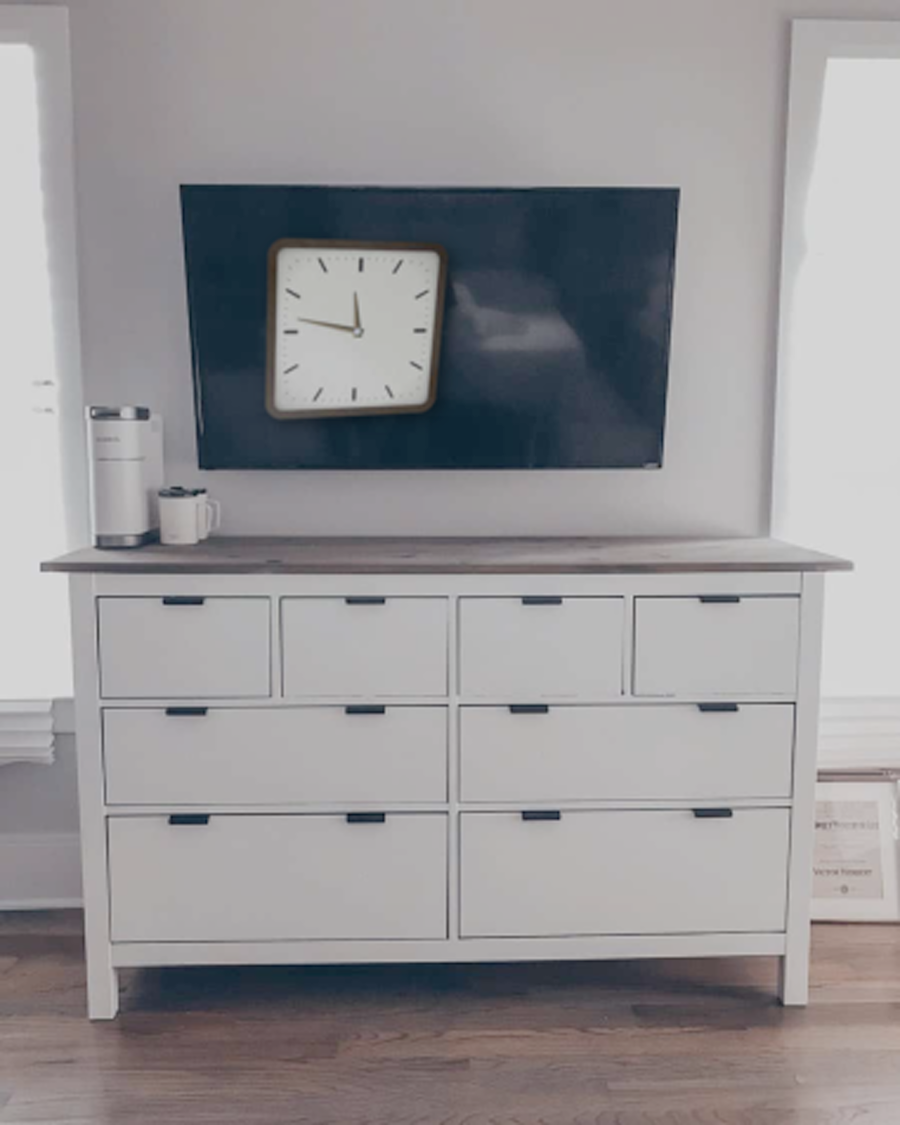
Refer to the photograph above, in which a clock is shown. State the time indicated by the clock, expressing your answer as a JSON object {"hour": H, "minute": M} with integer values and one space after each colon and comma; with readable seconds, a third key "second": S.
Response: {"hour": 11, "minute": 47}
